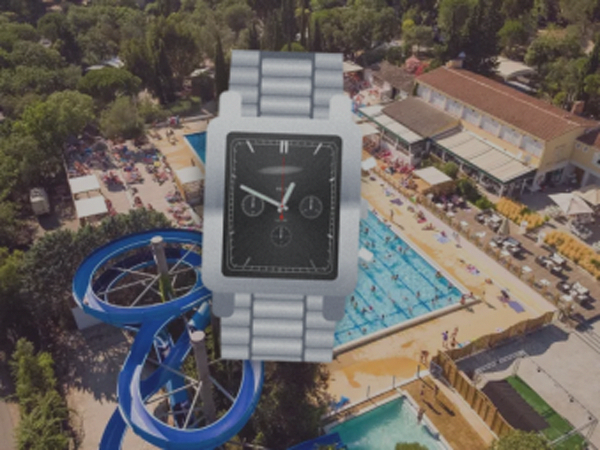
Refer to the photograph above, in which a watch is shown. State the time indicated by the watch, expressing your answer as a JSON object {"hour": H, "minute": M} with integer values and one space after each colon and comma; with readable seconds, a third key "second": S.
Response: {"hour": 12, "minute": 49}
